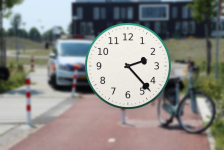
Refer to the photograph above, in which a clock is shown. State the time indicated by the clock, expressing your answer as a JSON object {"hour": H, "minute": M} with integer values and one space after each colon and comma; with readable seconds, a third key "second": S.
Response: {"hour": 2, "minute": 23}
